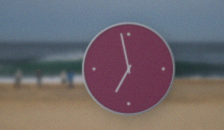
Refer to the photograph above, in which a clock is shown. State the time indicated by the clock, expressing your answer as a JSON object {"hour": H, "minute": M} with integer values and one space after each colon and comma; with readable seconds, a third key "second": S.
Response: {"hour": 6, "minute": 58}
